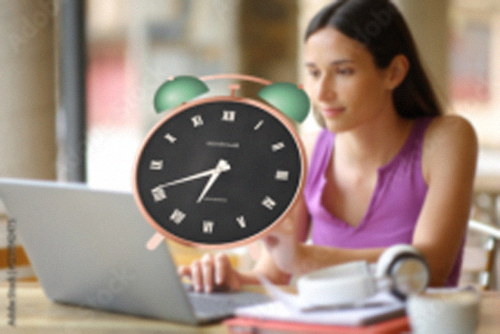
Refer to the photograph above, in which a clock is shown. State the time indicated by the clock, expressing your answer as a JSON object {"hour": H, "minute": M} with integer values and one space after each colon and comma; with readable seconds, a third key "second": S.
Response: {"hour": 6, "minute": 41}
